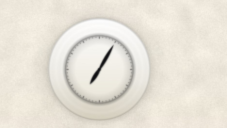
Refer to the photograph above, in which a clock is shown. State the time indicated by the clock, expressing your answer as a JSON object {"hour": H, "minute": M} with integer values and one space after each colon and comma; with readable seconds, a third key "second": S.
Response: {"hour": 7, "minute": 5}
